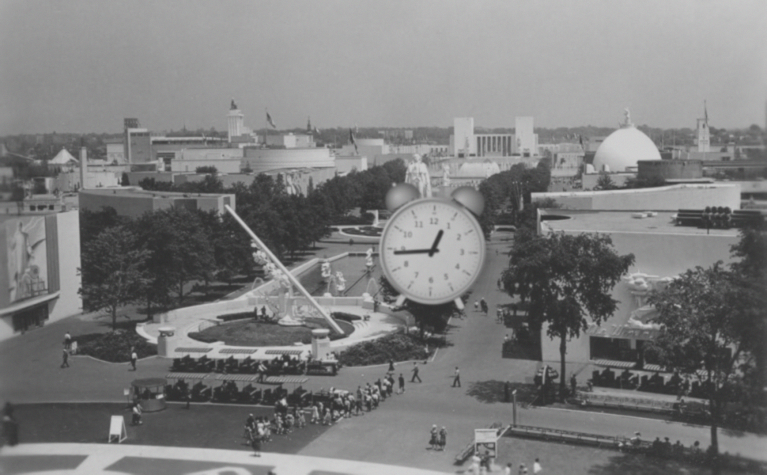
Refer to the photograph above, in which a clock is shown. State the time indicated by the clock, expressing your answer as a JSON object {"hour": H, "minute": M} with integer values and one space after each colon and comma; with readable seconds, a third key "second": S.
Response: {"hour": 12, "minute": 44}
